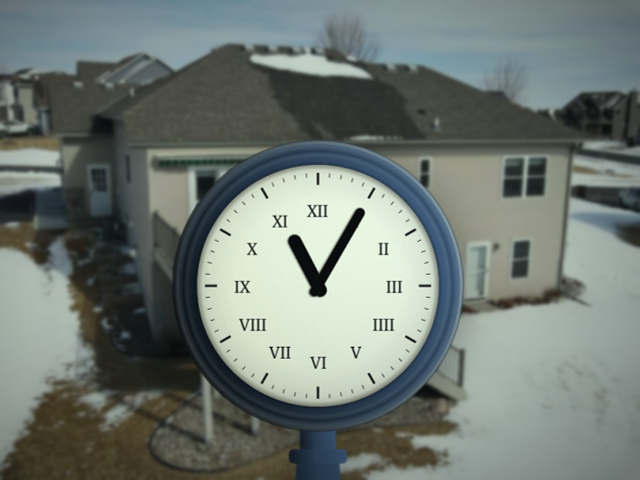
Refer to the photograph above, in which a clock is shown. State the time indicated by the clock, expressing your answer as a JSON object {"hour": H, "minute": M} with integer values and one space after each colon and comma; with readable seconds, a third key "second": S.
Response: {"hour": 11, "minute": 5}
